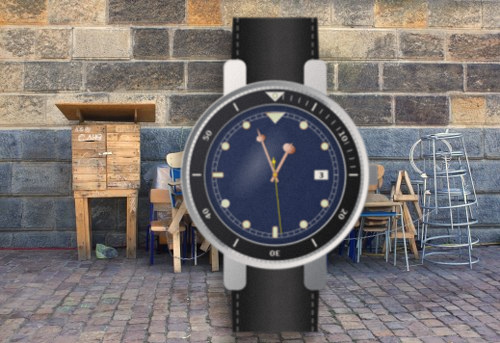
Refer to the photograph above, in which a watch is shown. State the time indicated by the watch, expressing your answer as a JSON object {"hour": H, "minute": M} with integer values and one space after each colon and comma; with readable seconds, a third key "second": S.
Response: {"hour": 12, "minute": 56, "second": 29}
